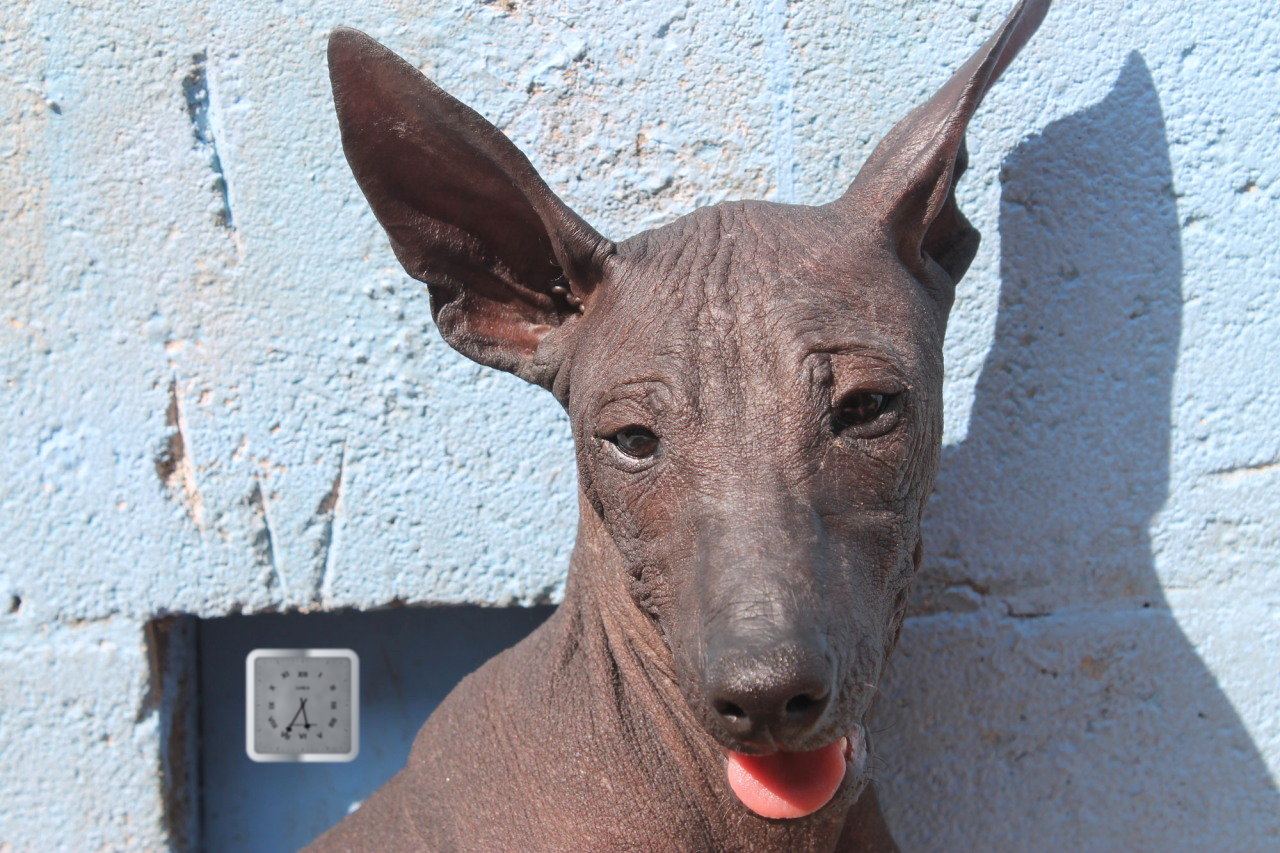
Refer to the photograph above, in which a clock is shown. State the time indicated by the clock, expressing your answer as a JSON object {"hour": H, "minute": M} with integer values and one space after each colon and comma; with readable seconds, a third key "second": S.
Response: {"hour": 5, "minute": 35}
